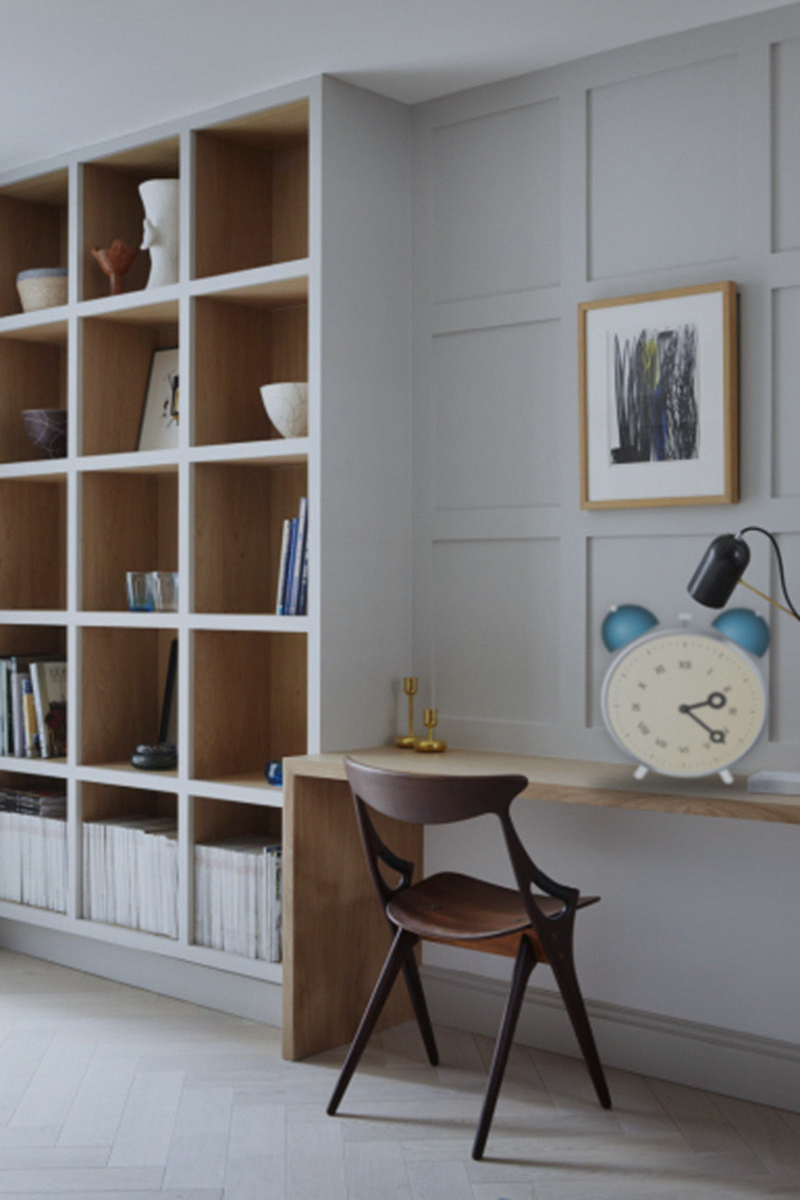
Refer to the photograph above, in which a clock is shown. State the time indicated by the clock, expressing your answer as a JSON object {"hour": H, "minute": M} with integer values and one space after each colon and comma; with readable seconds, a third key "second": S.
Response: {"hour": 2, "minute": 22}
